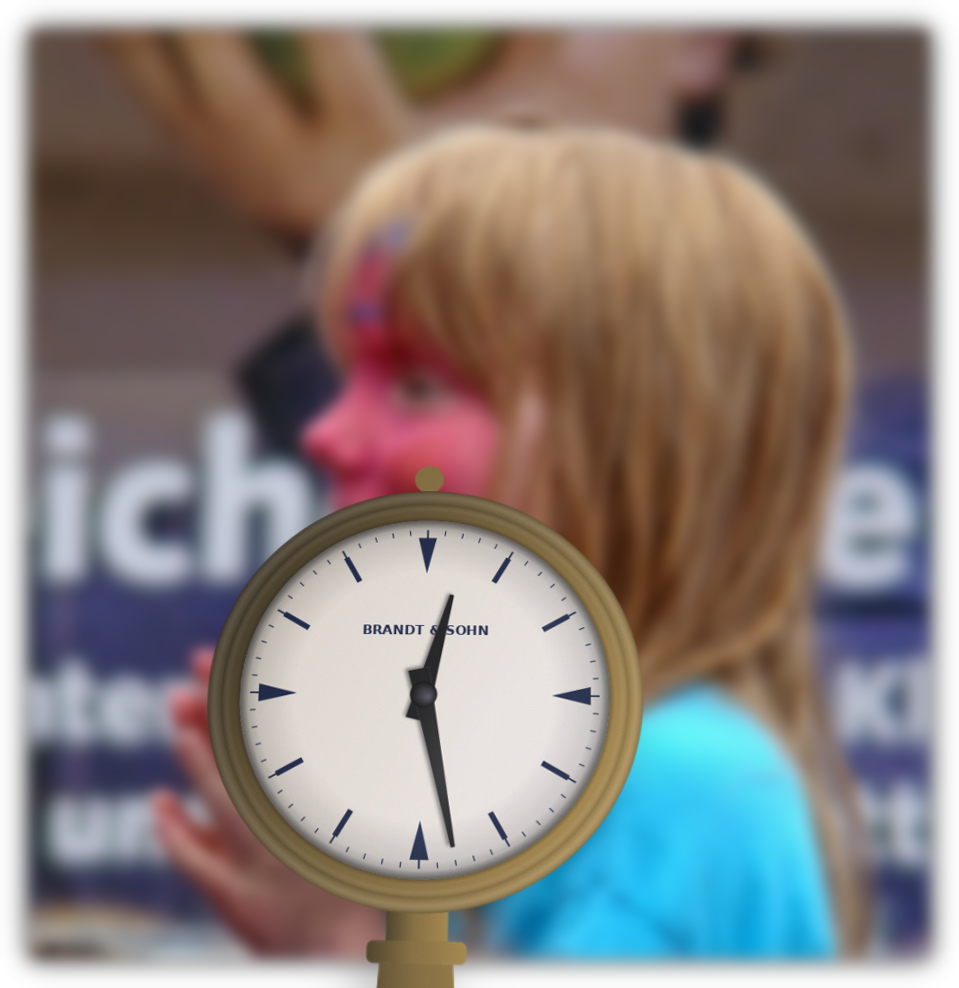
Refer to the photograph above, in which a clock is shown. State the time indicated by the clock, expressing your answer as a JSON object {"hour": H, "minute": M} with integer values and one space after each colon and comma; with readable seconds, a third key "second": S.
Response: {"hour": 12, "minute": 28}
